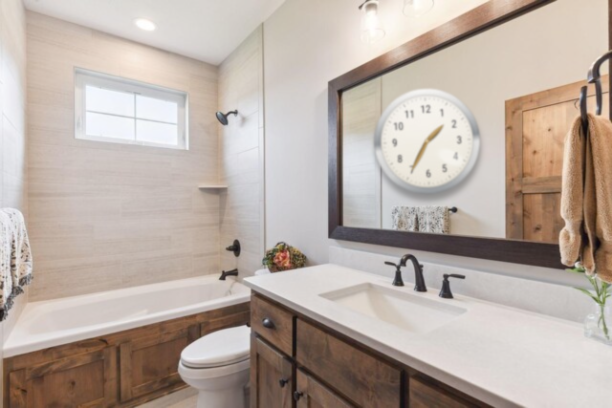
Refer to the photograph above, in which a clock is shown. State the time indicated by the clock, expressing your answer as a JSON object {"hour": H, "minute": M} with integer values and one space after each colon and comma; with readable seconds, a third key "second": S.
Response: {"hour": 1, "minute": 35}
